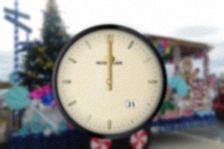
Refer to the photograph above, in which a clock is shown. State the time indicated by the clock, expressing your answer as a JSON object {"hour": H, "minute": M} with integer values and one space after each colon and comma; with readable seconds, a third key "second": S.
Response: {"hour": 12, "minute": 0}
